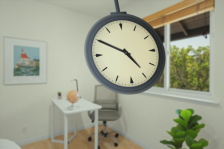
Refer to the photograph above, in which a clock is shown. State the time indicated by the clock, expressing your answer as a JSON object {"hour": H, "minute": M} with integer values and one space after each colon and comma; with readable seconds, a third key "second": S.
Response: {"hour": 4, "minute": 50}
